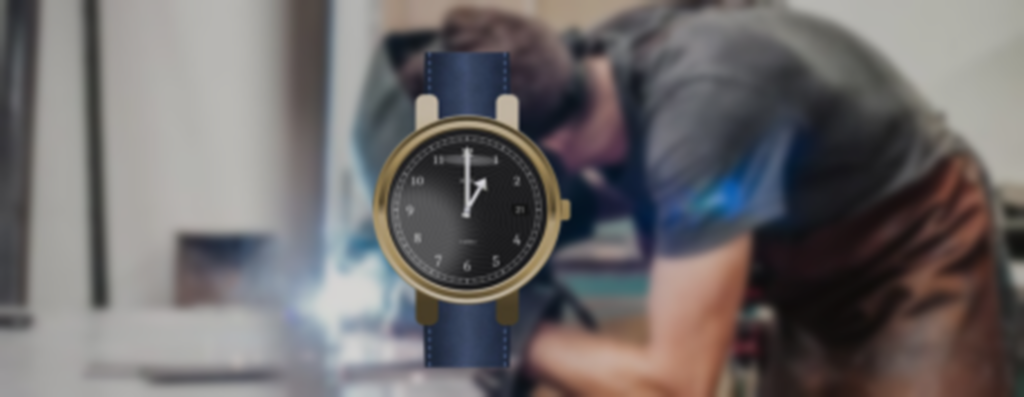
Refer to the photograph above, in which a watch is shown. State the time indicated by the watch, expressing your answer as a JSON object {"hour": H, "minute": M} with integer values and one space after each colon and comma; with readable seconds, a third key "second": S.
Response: {"hour": 1, "minute": 0}
